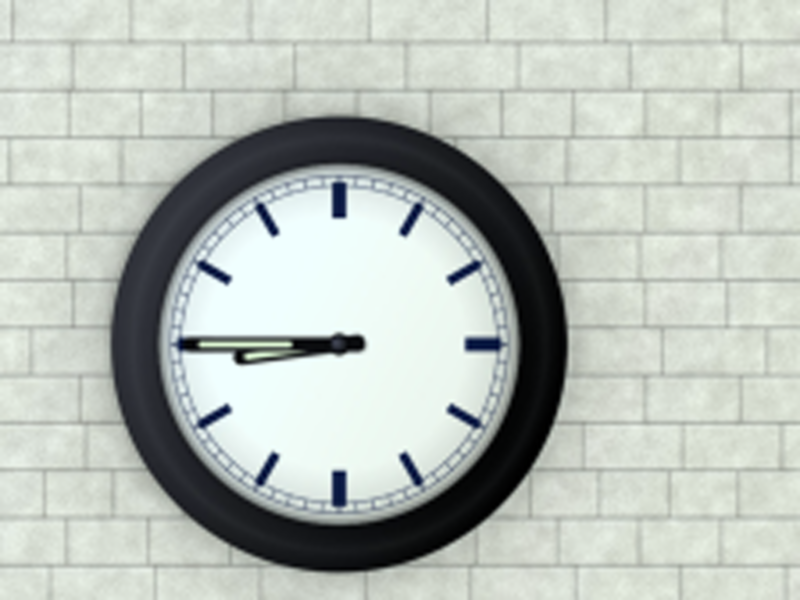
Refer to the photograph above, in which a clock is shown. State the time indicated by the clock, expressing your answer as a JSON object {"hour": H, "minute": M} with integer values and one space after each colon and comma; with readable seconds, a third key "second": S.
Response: {"hour": 8, "minute": 45}
